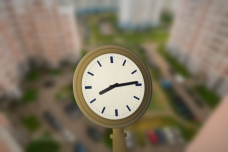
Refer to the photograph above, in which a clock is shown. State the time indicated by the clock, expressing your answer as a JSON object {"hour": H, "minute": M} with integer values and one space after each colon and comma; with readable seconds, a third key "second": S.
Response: {"hour": 8, "minute": 14}
